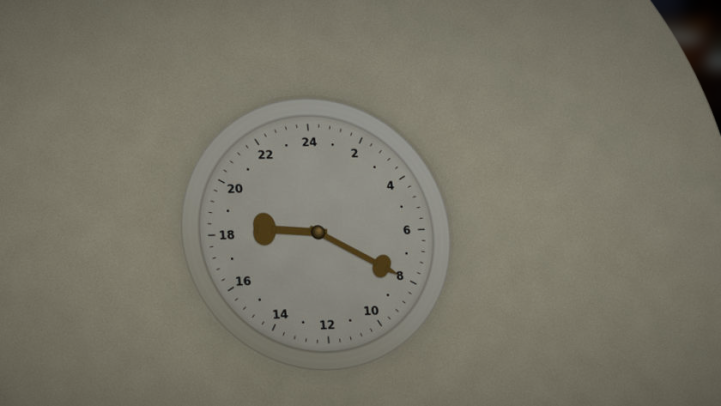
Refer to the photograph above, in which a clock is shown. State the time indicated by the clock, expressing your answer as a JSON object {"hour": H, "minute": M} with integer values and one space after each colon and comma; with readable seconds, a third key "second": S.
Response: {"hour": 18, "minute": 20}
